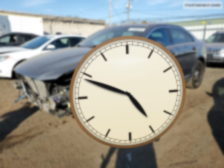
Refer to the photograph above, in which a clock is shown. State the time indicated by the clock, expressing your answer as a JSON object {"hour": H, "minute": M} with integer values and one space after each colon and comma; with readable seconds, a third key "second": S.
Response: {"hour": 4, "minute": 49}
